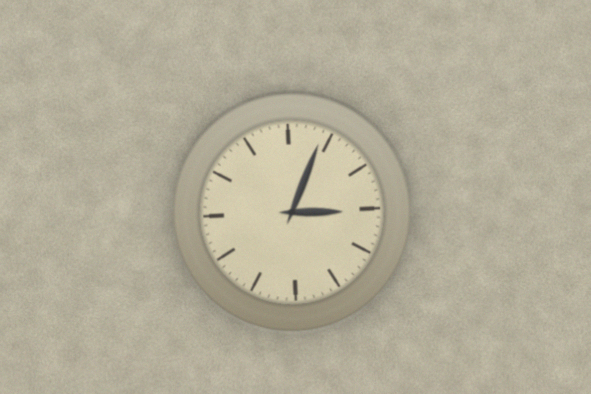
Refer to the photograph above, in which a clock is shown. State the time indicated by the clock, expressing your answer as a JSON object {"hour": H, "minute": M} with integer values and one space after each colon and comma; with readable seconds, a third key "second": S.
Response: {"hour": 3, "minute": 4}
